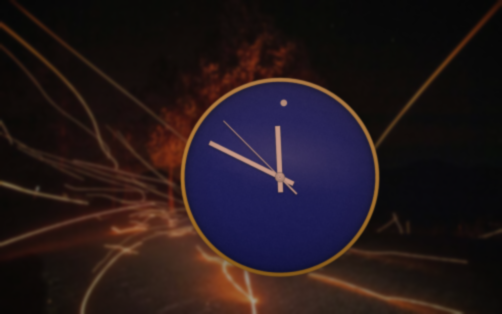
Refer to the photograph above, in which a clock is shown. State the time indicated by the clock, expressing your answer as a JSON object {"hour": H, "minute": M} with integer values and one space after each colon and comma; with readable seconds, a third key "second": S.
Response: {"hour": 11, "minute": 48, "second": 52}
